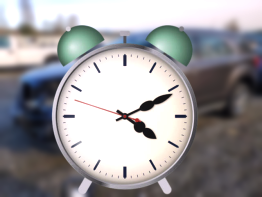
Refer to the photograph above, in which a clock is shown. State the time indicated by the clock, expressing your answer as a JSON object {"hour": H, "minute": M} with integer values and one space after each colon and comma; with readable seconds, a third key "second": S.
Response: {"hour": 4, "minute": 10, "second": 48}
